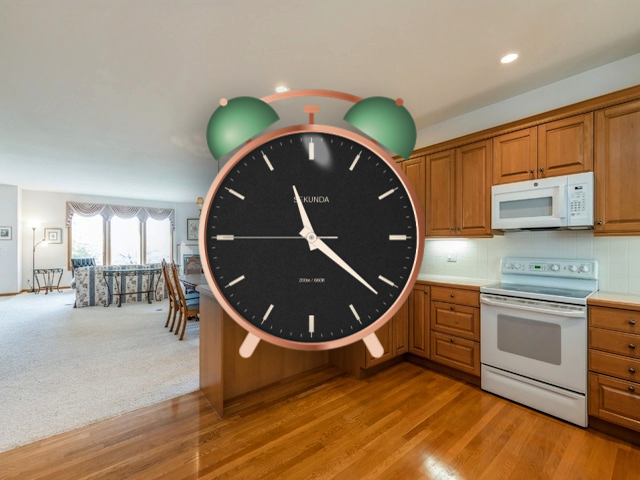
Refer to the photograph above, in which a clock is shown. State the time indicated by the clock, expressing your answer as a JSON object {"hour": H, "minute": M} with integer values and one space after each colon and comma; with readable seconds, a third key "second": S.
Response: {"hour": 11, "minute": 21, "second": 45}
